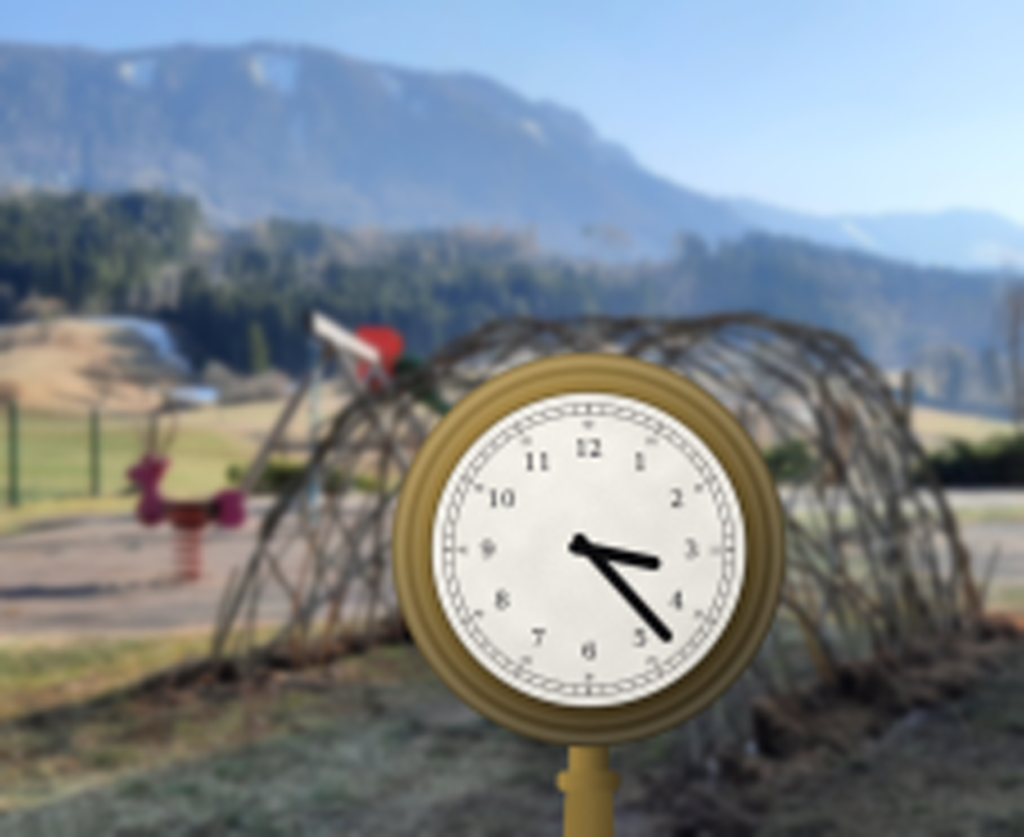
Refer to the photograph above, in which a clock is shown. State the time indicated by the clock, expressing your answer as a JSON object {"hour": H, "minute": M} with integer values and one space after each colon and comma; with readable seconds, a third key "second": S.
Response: {"hour": 3, "minute": 23}
